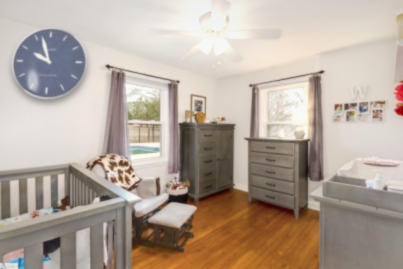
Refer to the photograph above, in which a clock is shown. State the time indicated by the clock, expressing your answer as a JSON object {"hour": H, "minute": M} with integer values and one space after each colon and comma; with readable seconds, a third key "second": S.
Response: {"hour": 9, "minute": 57}
